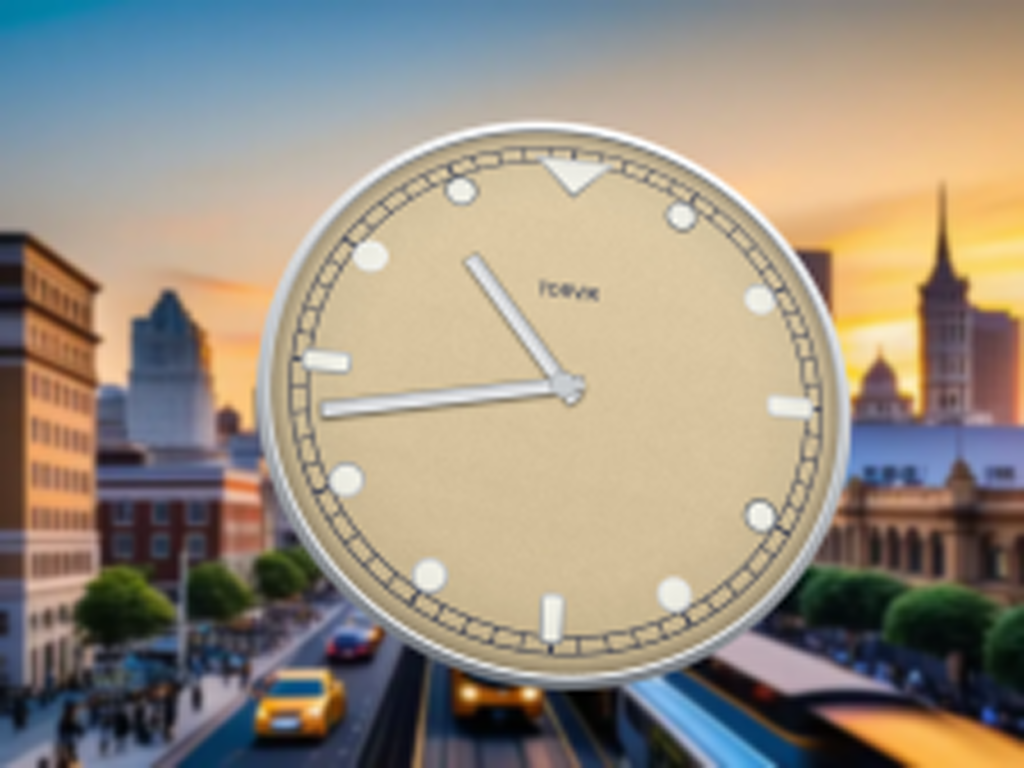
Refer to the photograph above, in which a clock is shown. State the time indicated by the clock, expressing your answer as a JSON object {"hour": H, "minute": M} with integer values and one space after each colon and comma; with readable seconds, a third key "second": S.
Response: {"hour": 10, "minute": 43}
